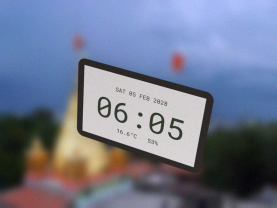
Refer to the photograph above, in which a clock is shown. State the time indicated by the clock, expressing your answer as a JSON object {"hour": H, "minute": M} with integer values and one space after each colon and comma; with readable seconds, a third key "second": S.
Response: {"hour": 6, "minute": 5}
